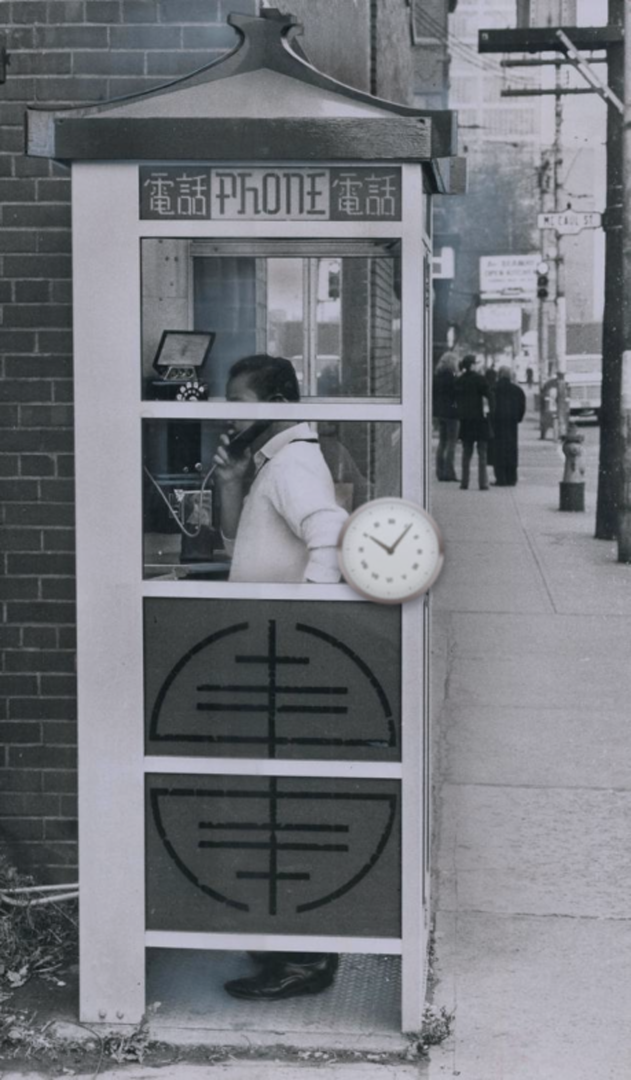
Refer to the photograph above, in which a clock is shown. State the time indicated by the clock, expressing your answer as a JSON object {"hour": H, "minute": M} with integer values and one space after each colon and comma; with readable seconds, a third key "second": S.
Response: {"hour": 10, "minute": 6}
